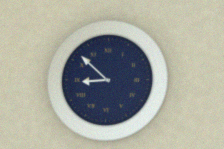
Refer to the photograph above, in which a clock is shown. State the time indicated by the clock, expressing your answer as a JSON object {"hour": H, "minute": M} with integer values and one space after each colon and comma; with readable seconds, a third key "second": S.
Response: {"hour": 8, "minute": 52}
